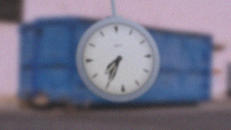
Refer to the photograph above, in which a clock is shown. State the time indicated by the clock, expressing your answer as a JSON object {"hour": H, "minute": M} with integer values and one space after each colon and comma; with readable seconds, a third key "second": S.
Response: {"hour": 7, "minute": 35}
